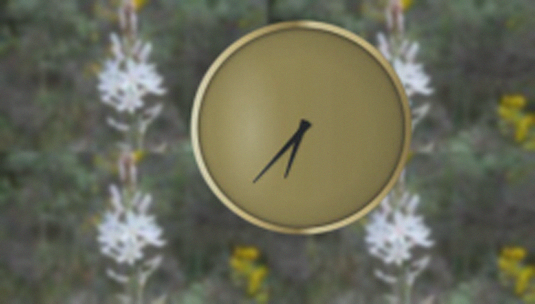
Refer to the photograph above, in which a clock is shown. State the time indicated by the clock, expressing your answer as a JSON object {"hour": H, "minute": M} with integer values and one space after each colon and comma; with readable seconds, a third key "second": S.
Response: {"hour": 6, "minute": 37}
